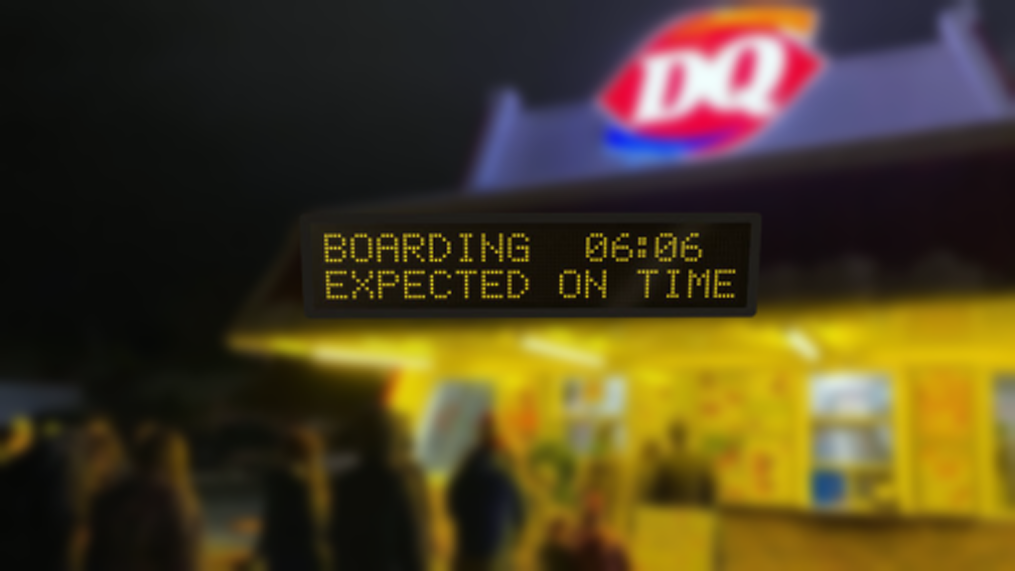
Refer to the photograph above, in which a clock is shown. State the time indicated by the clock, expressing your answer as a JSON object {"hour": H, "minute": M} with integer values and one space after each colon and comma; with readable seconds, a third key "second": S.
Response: {"hour": 6, "minute": 6}
